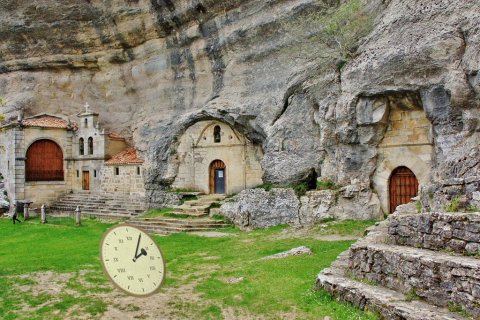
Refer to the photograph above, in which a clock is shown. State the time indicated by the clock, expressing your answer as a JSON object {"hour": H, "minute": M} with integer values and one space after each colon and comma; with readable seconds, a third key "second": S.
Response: {"hour": 2, "minute": 5}
